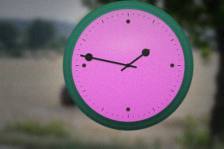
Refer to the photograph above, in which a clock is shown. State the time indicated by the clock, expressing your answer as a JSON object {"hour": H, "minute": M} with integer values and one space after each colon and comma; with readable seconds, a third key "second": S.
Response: {"hour": 1, "minute": 47}
